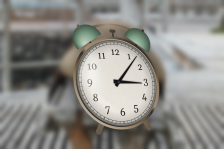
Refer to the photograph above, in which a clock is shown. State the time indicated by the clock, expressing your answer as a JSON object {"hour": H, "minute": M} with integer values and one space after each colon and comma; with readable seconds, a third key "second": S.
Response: {"hour": 3, "minute": 7}
